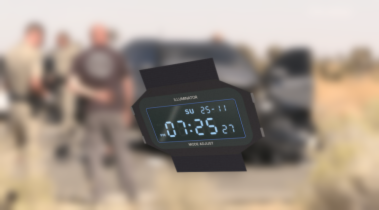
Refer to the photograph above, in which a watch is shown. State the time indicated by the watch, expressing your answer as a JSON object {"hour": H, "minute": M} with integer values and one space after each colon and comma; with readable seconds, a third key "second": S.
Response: {"hour": 7, "minute": 25}
